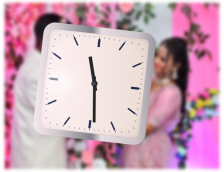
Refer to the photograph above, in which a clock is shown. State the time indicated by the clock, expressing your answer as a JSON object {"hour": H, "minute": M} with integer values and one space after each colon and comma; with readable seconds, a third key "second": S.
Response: {"hour": 11, "minute": 29}
